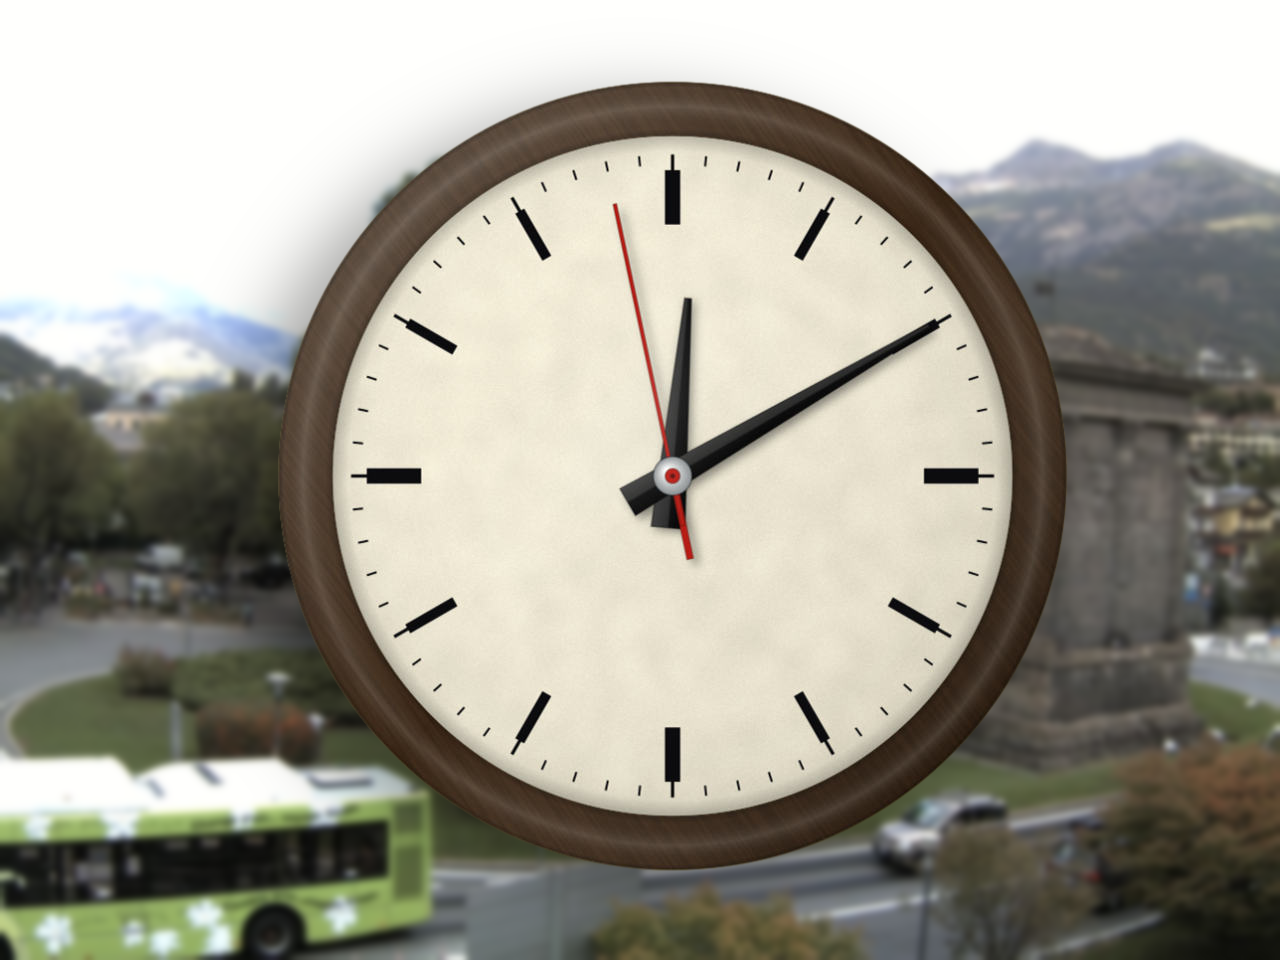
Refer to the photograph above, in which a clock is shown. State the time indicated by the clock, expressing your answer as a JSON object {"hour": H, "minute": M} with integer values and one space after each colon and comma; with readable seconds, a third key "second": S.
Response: {"hour": 12, "minute": 9, "second": 58}
